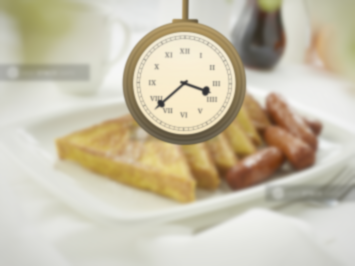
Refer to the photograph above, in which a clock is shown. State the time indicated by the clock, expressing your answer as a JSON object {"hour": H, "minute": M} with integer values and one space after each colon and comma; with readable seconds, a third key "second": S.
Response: {"hour": 3, "minute": 38}
